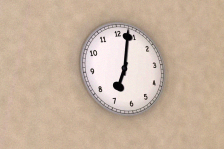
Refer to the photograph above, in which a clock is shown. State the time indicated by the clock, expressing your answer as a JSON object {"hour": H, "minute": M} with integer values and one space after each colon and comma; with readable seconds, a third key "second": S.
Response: {"hour": 7, "minute": 3}
